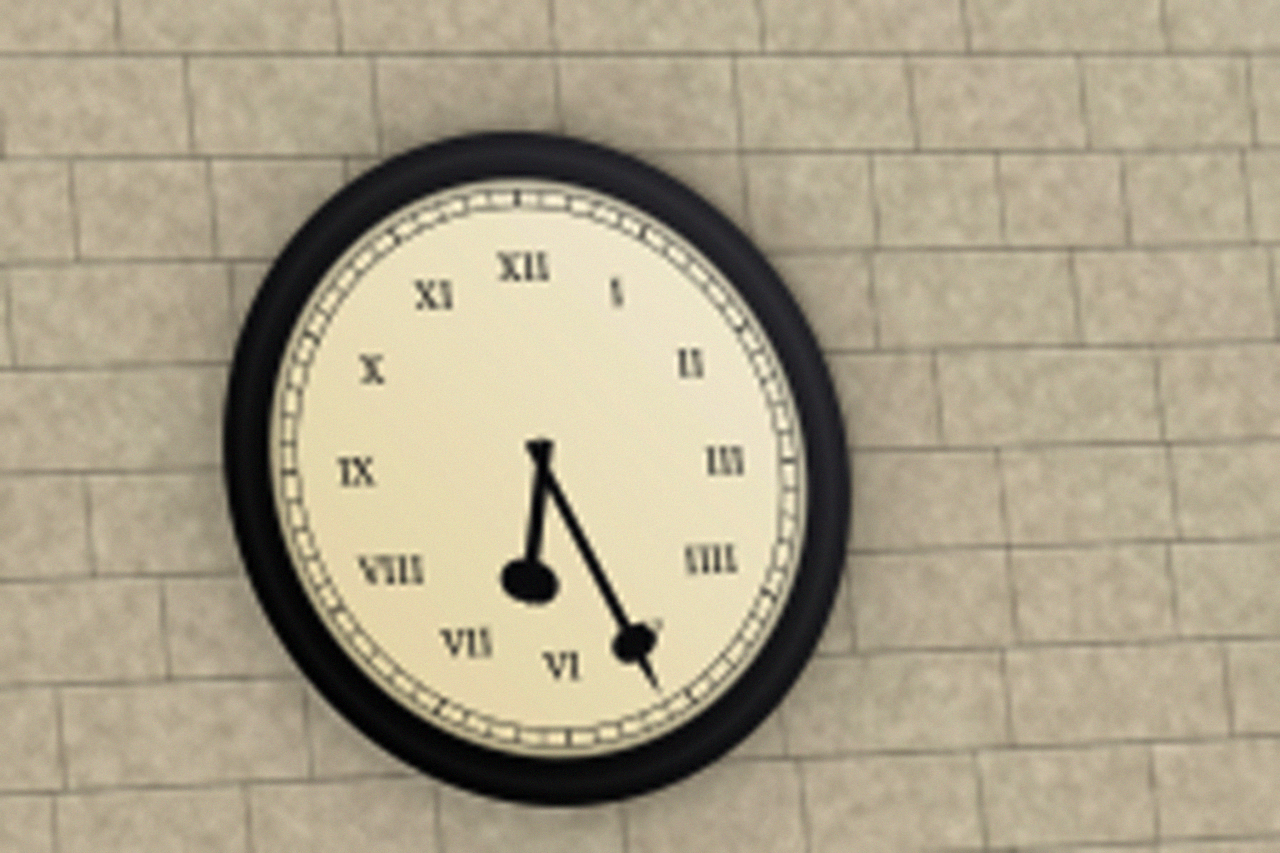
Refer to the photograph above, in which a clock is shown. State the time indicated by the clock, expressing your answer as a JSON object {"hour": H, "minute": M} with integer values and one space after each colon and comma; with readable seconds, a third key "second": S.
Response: {"hour": 6, "minute": 26}
